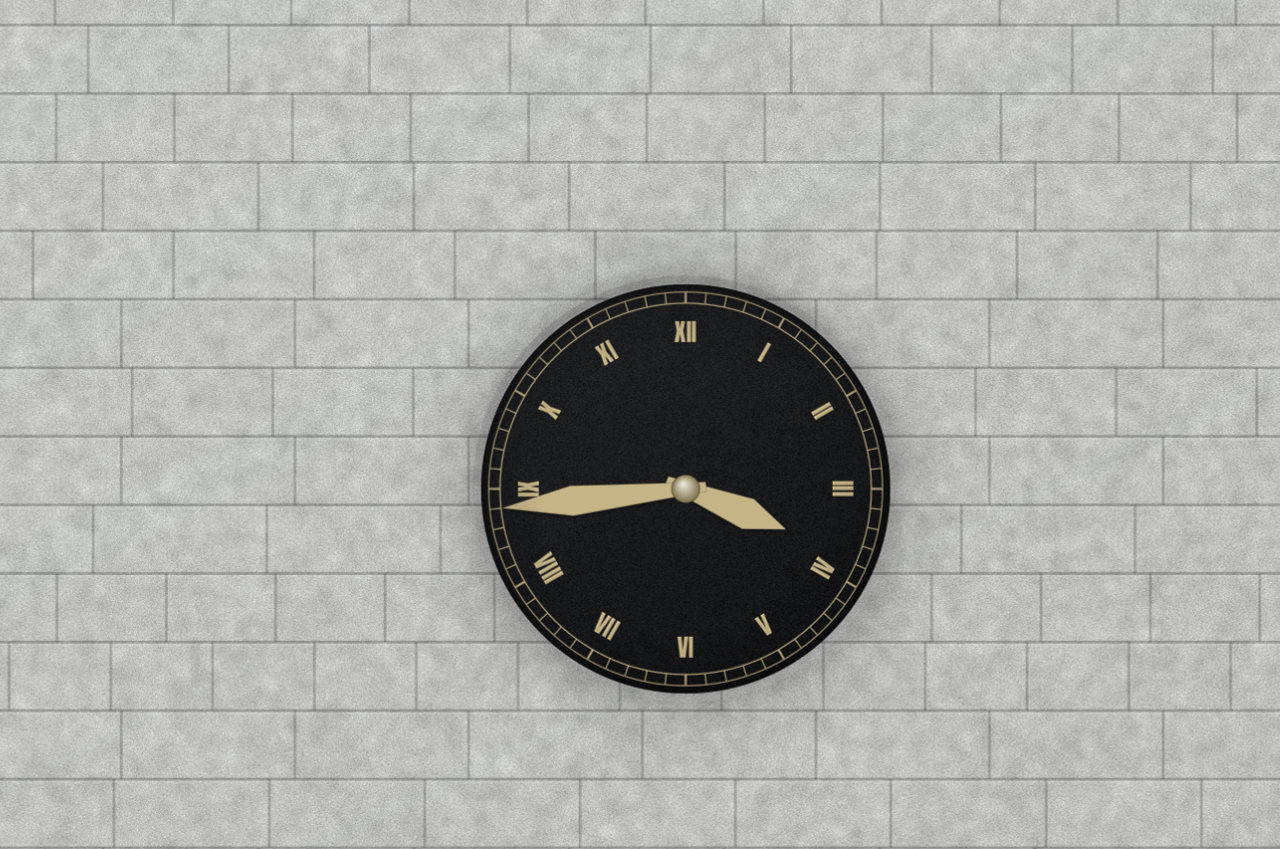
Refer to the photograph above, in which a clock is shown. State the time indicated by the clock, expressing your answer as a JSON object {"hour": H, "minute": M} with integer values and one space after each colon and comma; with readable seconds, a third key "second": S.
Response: {"hour": 3, "minute": 44}
